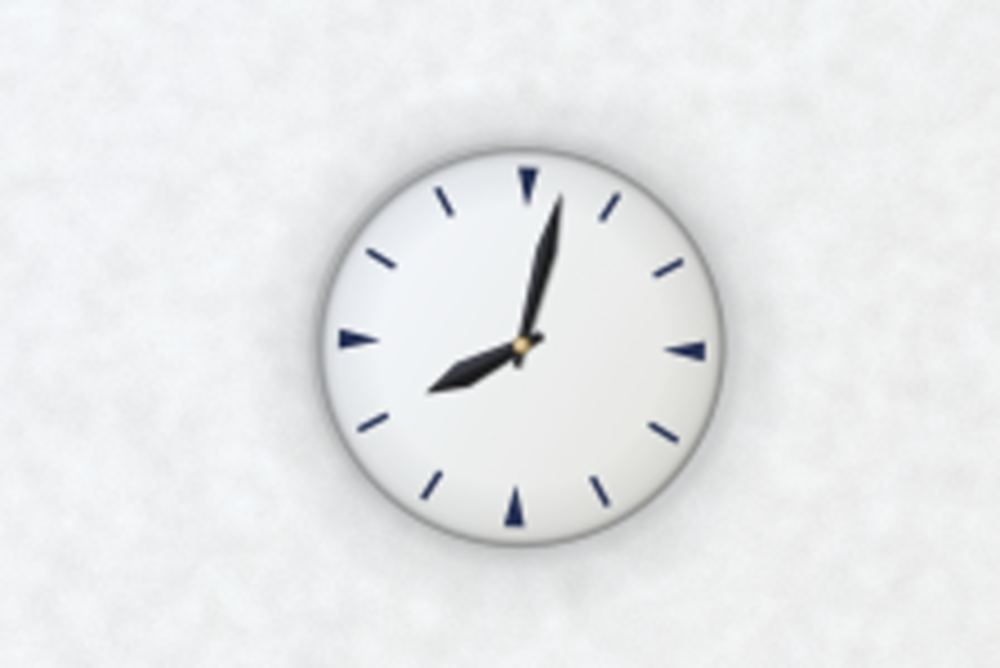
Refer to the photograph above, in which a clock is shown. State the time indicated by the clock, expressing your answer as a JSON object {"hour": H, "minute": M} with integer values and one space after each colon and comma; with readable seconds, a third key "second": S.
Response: {"hour": 8, "minute": 2}
